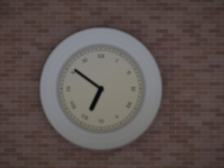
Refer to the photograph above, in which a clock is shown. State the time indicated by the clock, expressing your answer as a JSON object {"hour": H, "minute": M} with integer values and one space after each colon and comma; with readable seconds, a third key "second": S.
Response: {"hour": 6, "minute": 51}
